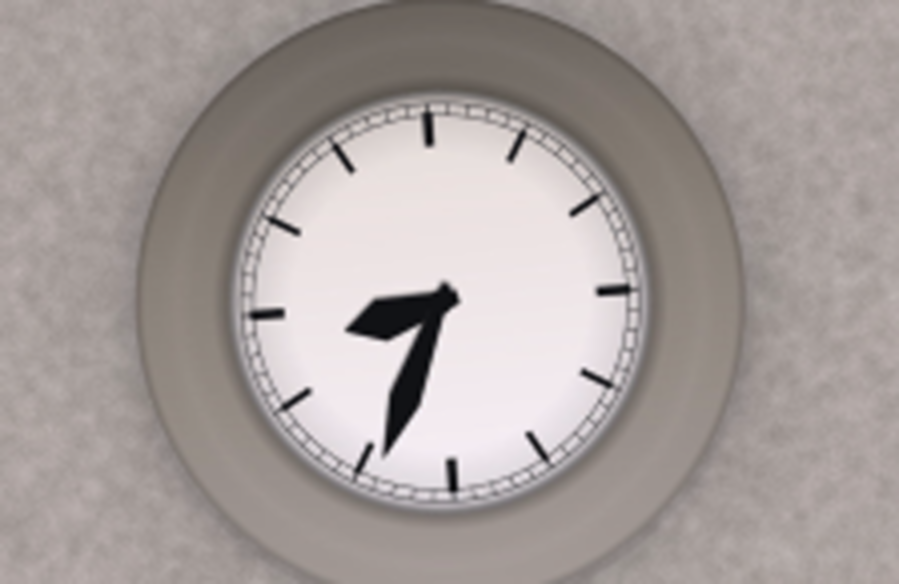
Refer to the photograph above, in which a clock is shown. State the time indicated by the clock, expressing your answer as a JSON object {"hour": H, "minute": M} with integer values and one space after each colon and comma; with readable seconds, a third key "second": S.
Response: {"hour": 8, "minute": 34}
